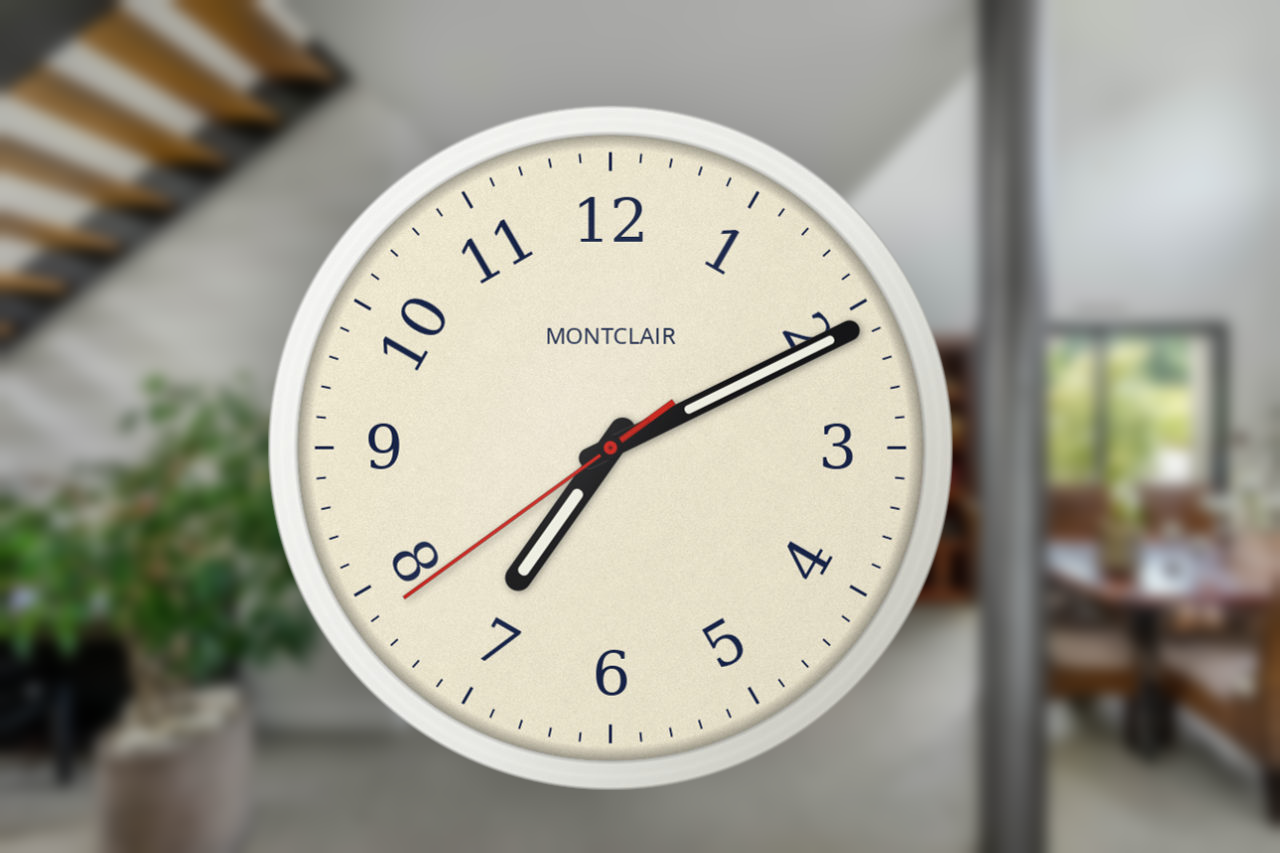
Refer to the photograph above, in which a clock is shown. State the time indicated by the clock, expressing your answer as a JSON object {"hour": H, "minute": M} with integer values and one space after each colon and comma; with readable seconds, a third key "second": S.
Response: {"hour": 7, "minute": 10, "second": 39}
